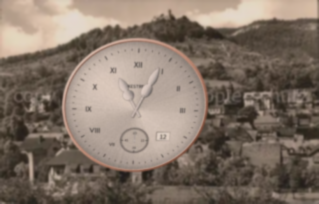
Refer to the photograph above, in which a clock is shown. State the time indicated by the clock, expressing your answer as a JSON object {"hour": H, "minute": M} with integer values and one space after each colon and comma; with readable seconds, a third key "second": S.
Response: {"hour": 11, "minute": 4}
